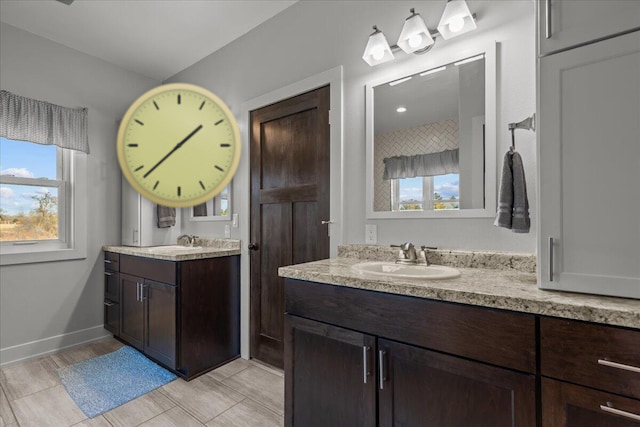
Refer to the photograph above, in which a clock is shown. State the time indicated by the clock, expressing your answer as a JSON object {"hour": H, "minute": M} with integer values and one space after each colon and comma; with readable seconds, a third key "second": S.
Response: {"hour": 1, "minute": 38}
